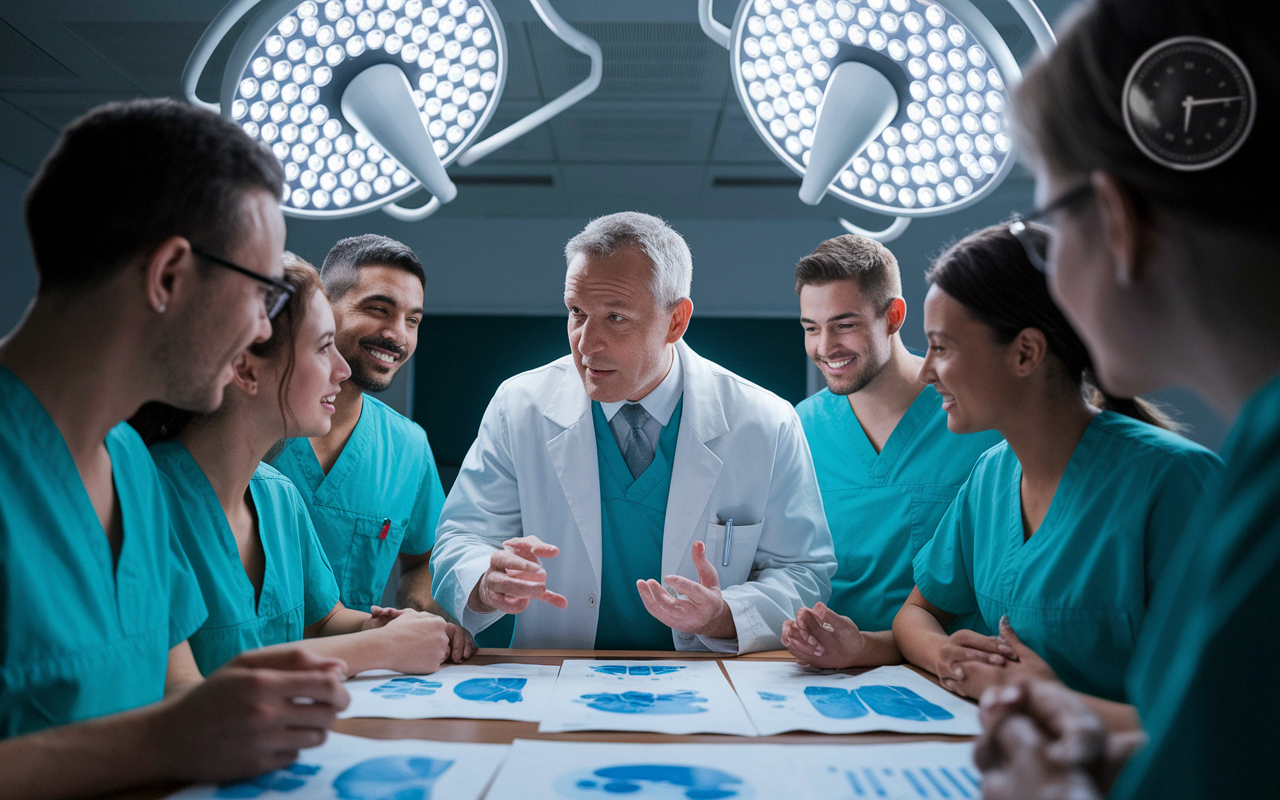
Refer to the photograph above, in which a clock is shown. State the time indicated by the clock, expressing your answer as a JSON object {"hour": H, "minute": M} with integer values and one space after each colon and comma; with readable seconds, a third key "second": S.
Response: {"hour": 6, "minute": 14}
